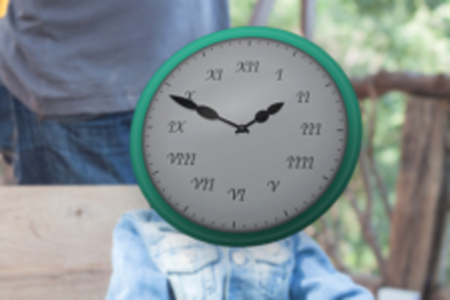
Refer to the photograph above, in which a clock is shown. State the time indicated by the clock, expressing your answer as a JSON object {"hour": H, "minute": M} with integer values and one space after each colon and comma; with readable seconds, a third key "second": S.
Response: {"hour": 1, "minute": 49}
